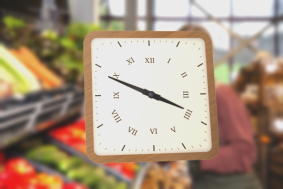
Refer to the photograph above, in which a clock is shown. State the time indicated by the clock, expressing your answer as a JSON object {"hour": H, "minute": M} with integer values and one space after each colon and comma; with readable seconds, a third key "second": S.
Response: {"hour": 3, "minute": 49}
